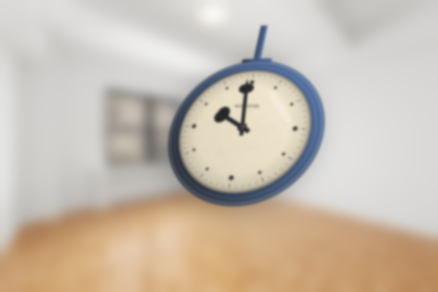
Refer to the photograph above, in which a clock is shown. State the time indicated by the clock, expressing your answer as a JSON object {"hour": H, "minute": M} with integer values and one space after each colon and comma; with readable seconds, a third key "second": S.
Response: {"hour": 9, "minute": 59}
